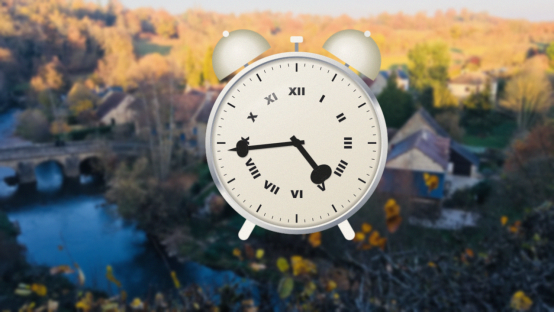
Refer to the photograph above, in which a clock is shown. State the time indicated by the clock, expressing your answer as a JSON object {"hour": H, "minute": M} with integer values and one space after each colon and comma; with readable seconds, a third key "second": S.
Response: {"hour": 4, "minute": 44}
